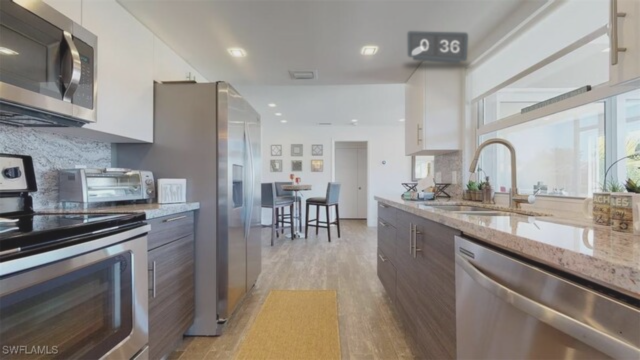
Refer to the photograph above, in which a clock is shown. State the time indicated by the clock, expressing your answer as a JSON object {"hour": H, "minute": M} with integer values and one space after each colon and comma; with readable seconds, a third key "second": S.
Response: {"hour": 0, "minute": 36}
